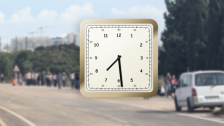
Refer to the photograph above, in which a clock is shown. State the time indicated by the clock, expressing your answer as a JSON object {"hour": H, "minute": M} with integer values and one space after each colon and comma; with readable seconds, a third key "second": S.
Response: {"hour": 7, "minute": 29}
